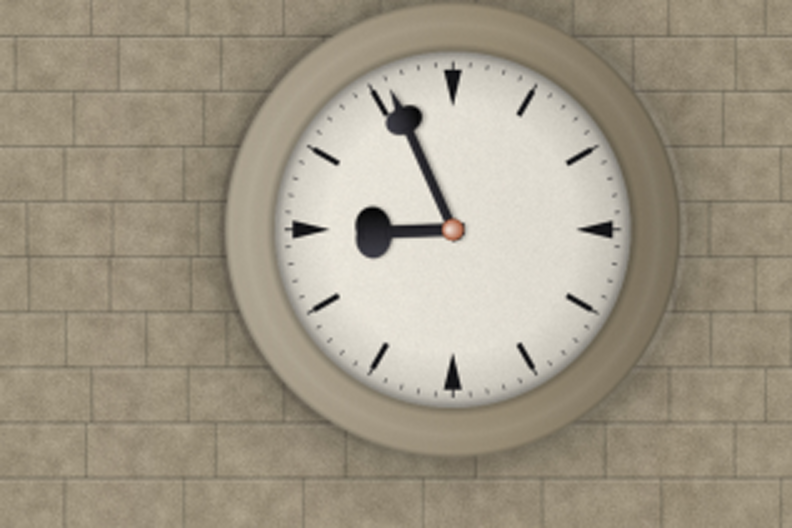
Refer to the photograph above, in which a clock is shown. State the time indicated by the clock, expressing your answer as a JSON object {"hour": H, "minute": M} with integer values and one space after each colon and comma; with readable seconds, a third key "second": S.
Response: {"hour": 8, "minute": 56}
